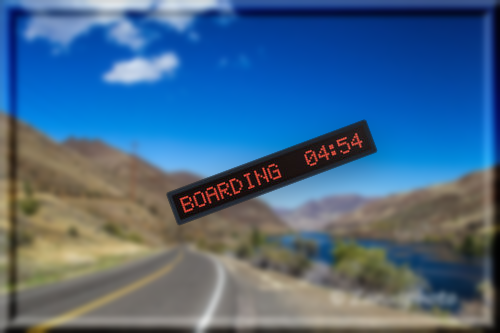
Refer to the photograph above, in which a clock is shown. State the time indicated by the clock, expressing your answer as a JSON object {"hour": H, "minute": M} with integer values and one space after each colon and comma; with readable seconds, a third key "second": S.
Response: {"hour": 4, "minute": 54}
